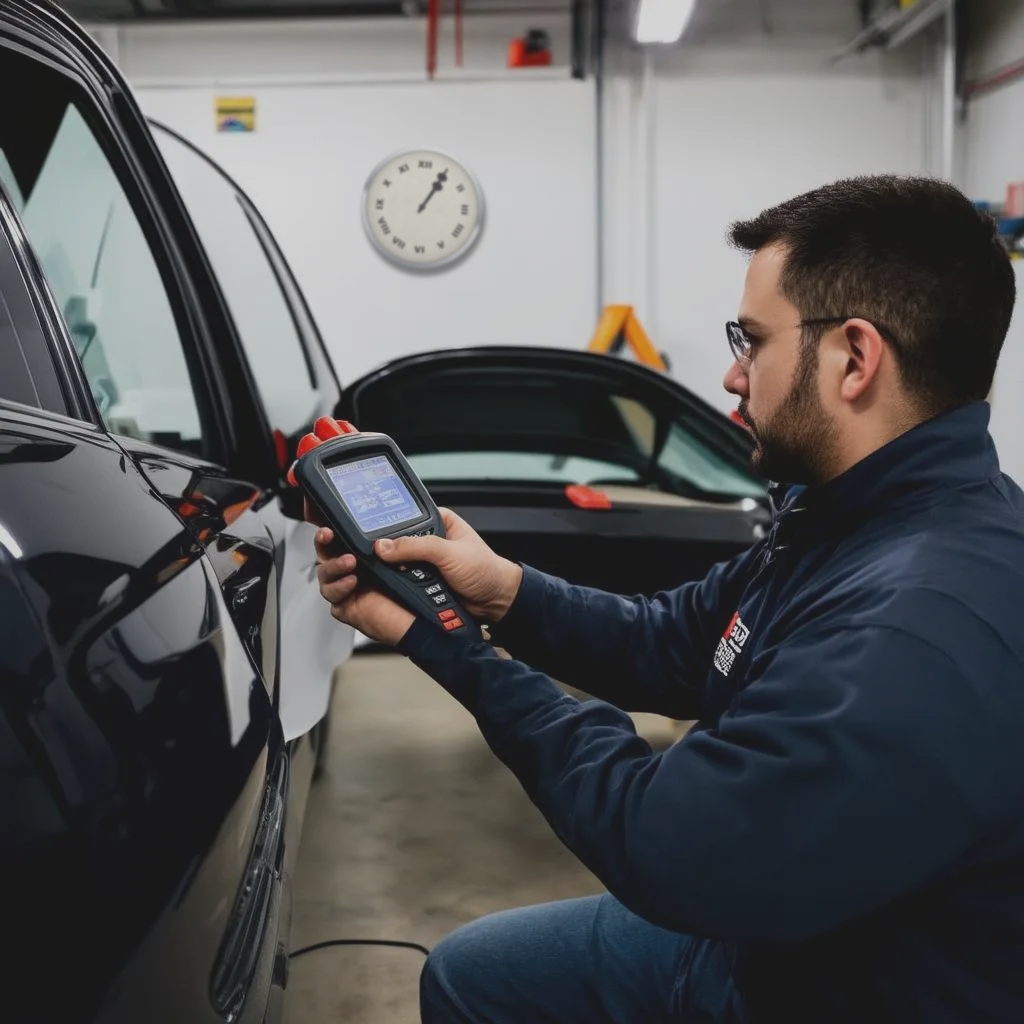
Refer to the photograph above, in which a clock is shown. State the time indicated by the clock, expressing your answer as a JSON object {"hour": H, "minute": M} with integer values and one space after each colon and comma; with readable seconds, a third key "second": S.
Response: {"hour": 1, "minute": 5}
